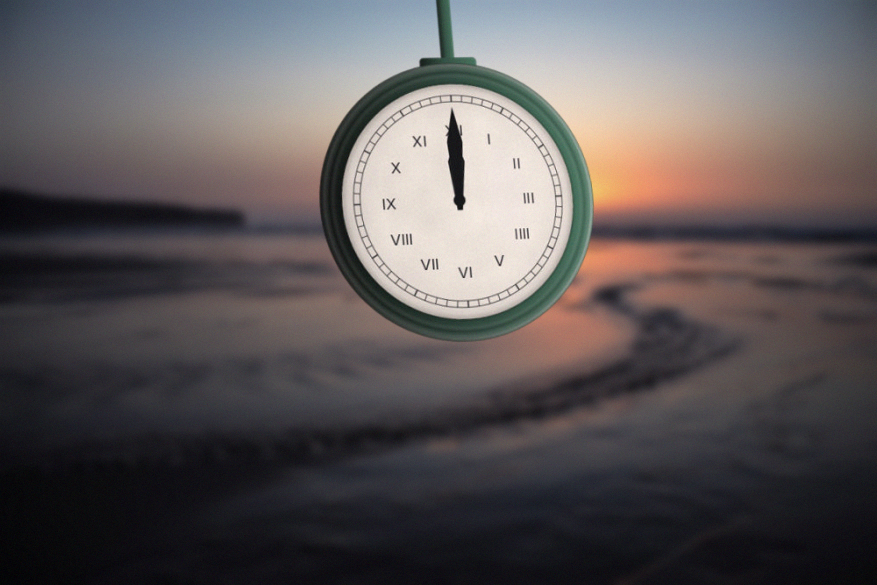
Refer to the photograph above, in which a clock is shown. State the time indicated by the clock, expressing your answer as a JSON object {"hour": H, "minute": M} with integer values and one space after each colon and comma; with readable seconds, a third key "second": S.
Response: {"hour": 12, "minute": 0}
